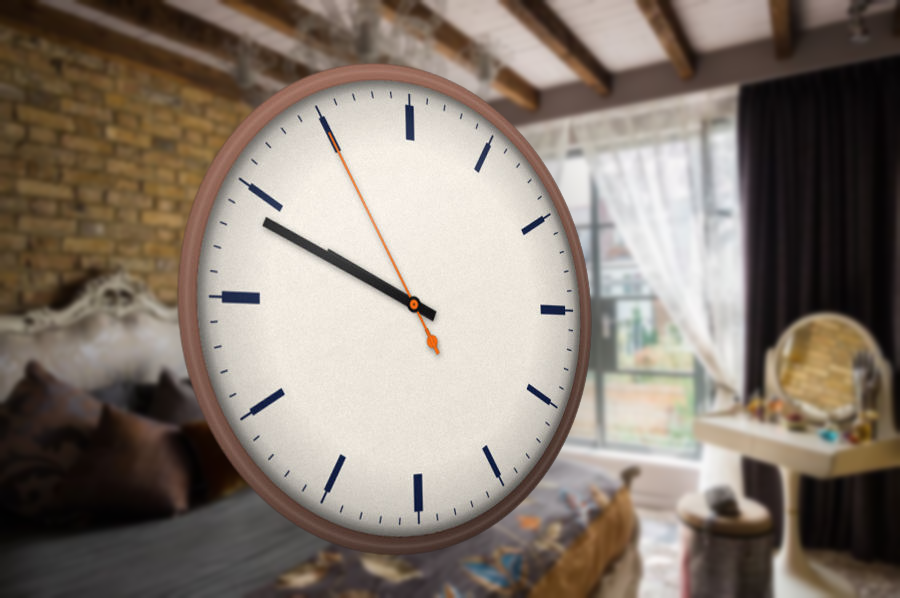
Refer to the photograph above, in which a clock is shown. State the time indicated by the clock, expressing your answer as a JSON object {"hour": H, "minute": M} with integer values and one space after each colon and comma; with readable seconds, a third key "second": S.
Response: {"hour": 9, "minute": 48, "second": 55}
